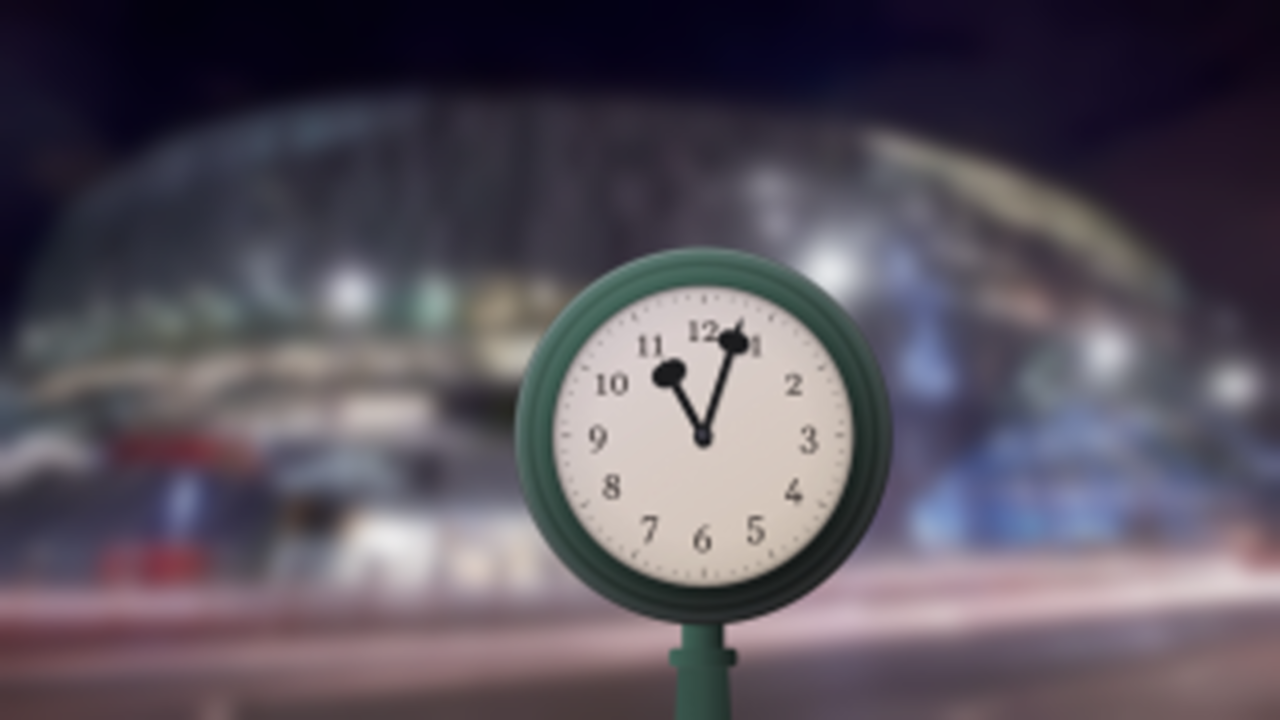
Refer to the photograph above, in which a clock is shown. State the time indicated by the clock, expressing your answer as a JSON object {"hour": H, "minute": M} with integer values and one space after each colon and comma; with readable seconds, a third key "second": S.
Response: {"hour": 11, "minute": 3}
